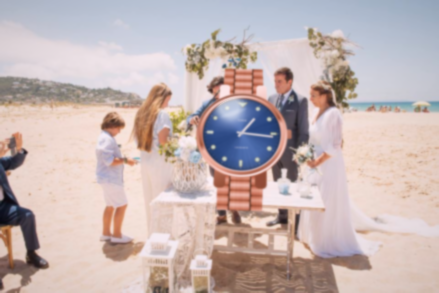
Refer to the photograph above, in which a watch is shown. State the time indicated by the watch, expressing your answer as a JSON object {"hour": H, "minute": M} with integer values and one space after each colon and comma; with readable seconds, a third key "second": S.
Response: {"hour": 1, "minute": 16}
